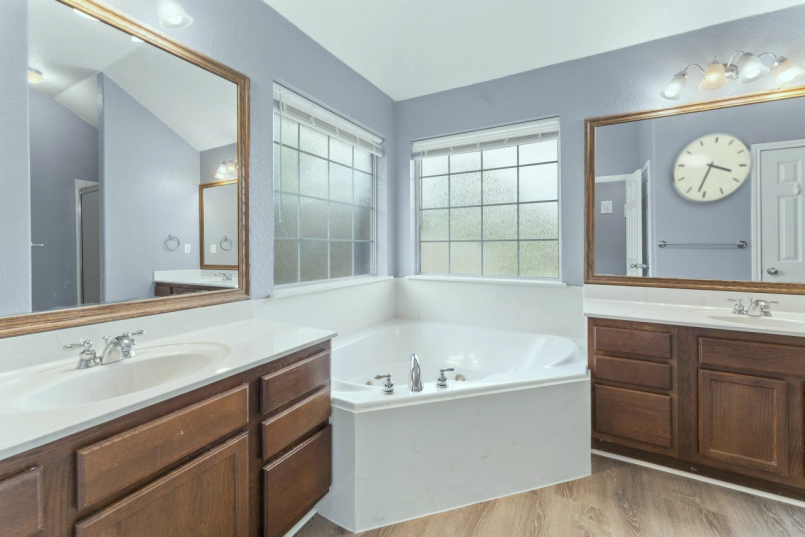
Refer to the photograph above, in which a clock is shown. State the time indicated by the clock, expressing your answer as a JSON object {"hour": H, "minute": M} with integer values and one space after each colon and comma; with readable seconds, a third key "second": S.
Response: {"hour": 3, "minute": 32}
